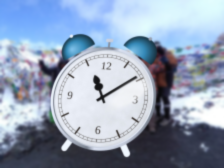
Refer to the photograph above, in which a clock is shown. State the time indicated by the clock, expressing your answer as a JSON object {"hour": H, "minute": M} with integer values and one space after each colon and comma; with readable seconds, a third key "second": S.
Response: {"hour": 11, "minute": 9}
